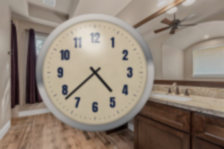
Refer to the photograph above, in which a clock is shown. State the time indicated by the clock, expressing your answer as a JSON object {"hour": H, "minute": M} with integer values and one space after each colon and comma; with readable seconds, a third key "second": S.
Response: {"hour": 4, "minute": 38}
